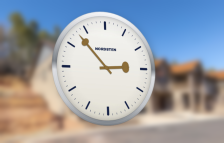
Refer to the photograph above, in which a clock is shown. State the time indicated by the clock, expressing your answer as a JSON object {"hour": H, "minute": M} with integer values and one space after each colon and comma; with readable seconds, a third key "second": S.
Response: {"hour": 2, "minute": 53}
